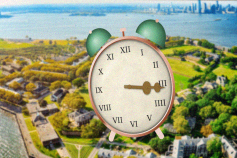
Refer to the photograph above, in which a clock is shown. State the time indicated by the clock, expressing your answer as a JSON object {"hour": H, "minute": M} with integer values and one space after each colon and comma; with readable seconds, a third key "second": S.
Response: {"hour": 3, "minute": 16}
